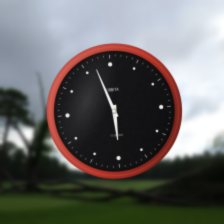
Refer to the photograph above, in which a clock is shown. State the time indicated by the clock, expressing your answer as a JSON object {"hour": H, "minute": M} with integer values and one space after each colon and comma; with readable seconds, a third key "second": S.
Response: {"hour": 5, "minute": 57}
